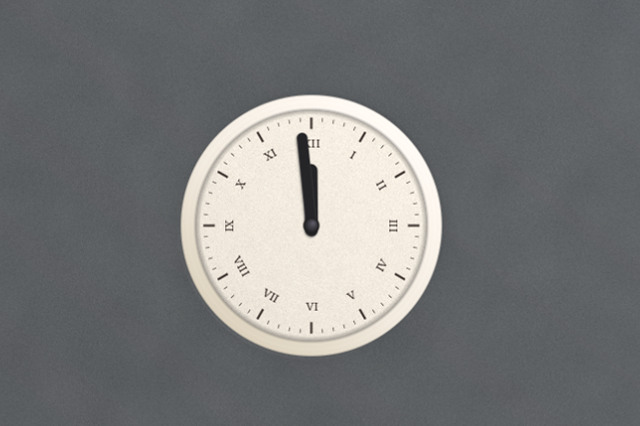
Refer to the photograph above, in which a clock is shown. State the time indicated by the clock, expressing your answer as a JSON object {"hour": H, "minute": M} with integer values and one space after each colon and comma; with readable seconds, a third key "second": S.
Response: {"hour": 11, "minute": 59}
